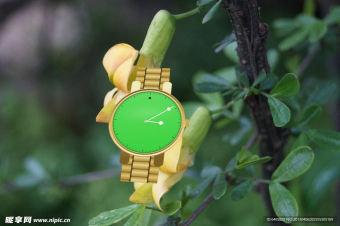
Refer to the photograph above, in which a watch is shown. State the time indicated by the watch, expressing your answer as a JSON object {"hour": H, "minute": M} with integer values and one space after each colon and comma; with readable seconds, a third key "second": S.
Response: {"hour": 3, "minute": 9}
